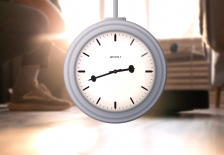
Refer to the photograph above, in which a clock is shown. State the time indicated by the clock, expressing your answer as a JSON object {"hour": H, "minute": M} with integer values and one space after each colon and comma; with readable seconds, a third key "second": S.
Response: {"hour": 2, "minute": 42}
